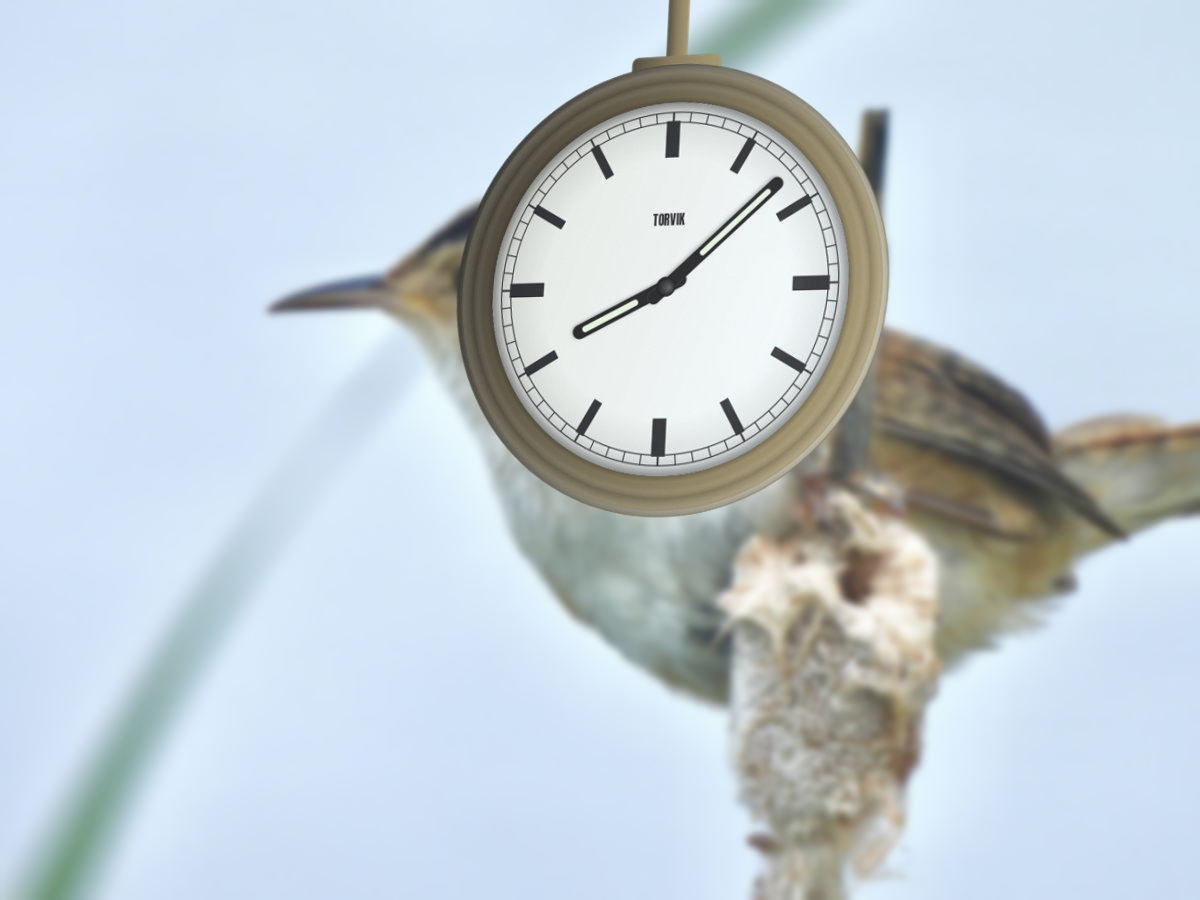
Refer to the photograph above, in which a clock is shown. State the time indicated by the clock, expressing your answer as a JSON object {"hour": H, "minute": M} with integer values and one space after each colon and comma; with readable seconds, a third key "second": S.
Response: {"hour": 8, "minute": 8}
